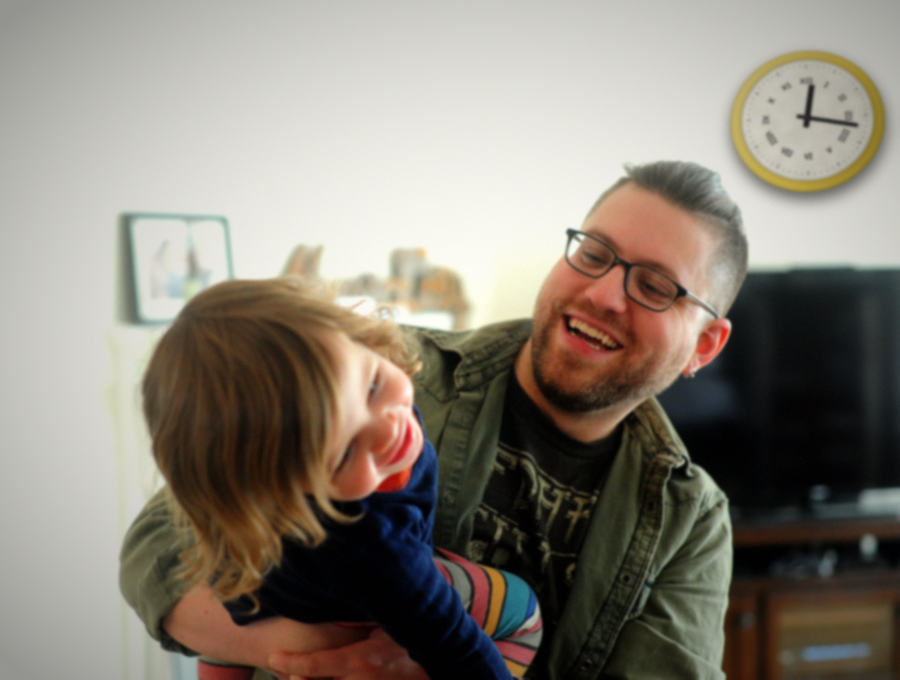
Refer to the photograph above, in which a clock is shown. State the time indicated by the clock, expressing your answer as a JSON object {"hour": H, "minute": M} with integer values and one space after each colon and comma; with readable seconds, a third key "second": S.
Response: {"hour": 12, "minute": 17}
